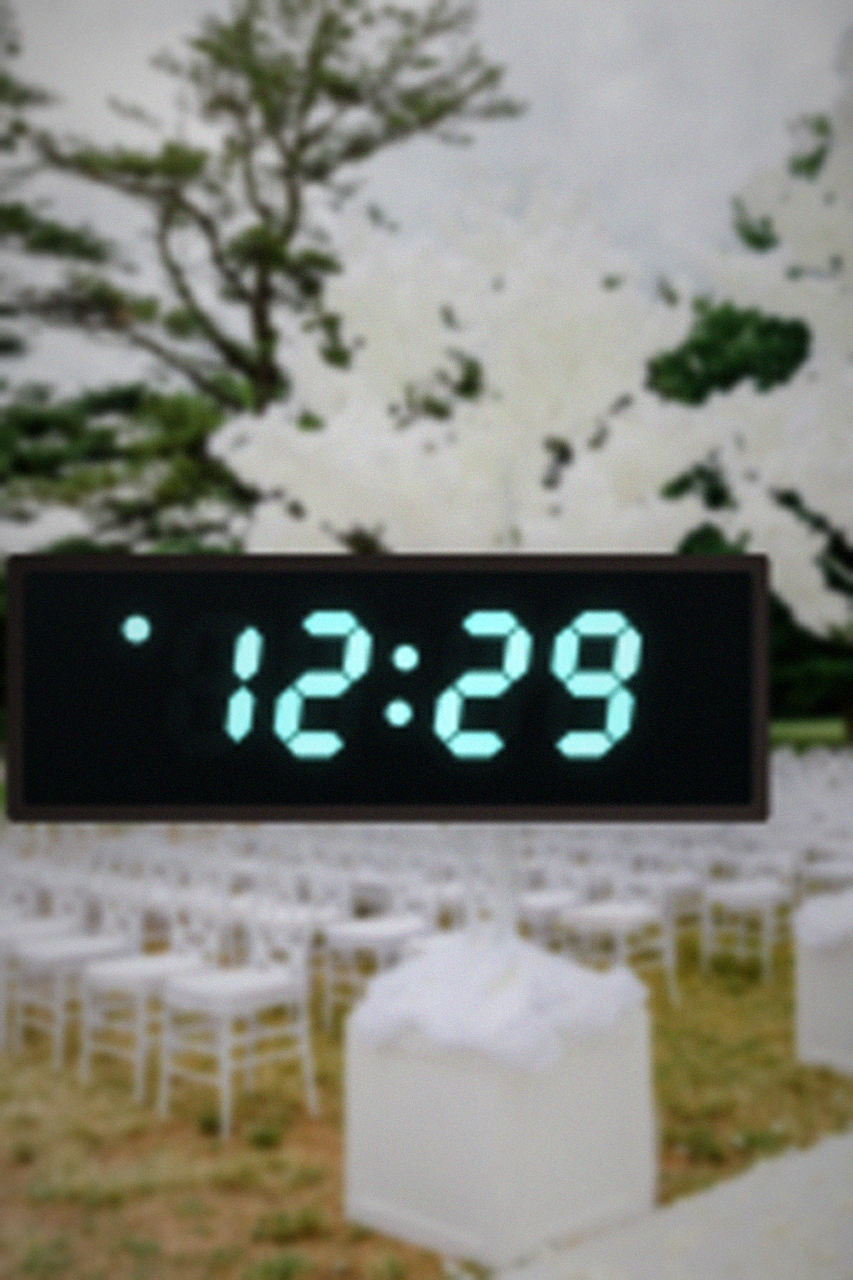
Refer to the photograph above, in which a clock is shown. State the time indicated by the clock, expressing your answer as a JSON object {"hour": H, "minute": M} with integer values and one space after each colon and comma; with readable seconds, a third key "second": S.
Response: {"hour": 12, "minute": 29}
